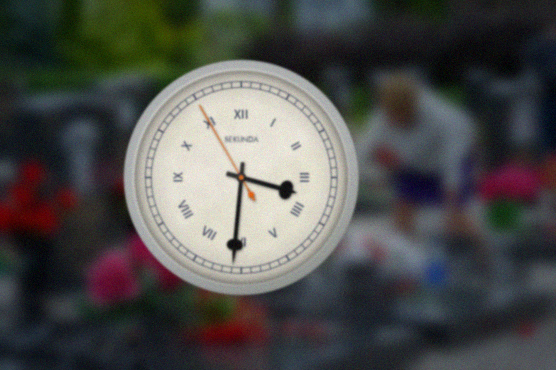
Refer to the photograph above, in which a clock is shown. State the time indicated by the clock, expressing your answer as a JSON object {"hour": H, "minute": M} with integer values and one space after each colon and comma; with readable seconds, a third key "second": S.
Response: {"hour": 3, "minute": 30, "second": 55}
